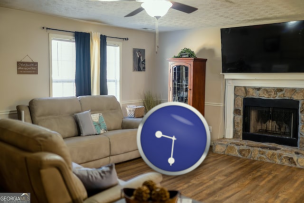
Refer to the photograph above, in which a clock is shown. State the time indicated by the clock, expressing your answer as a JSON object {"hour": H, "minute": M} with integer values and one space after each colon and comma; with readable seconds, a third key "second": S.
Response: {"hour": 9, "minute": 31}
